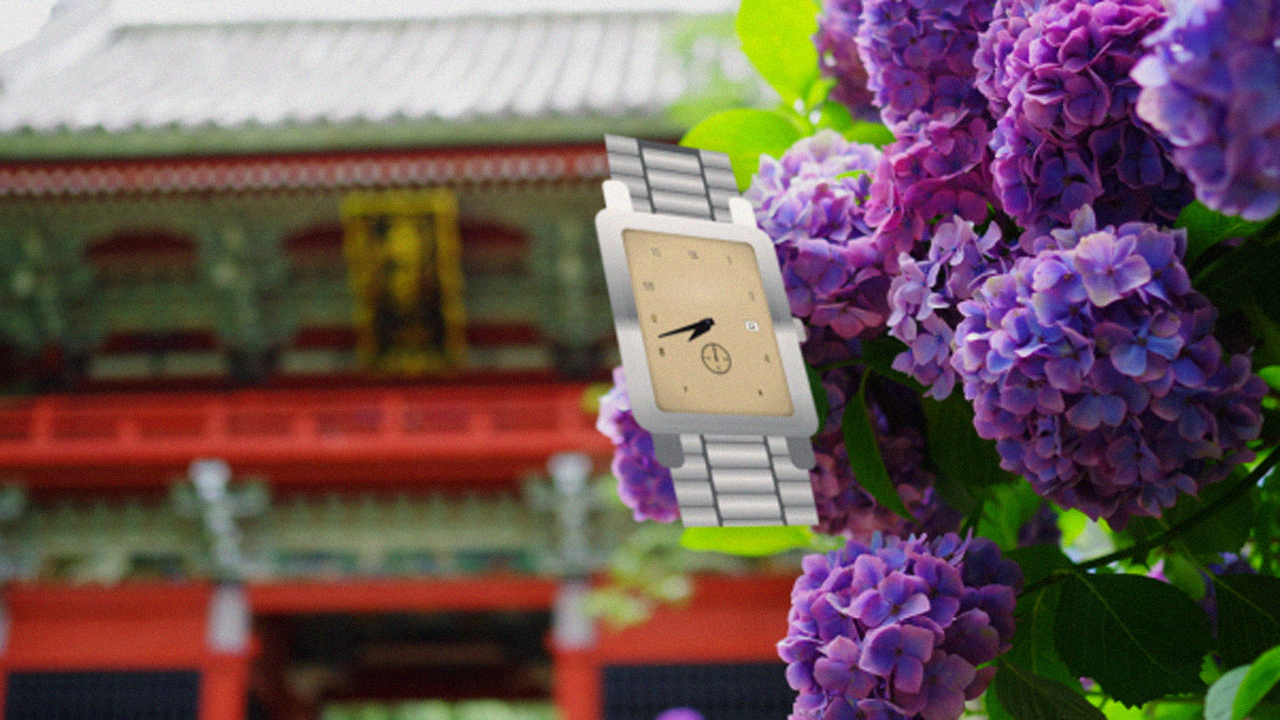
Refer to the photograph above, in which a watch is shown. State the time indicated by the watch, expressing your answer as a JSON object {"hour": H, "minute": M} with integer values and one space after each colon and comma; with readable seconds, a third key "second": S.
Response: {"hour": 7, "minute": 42}
